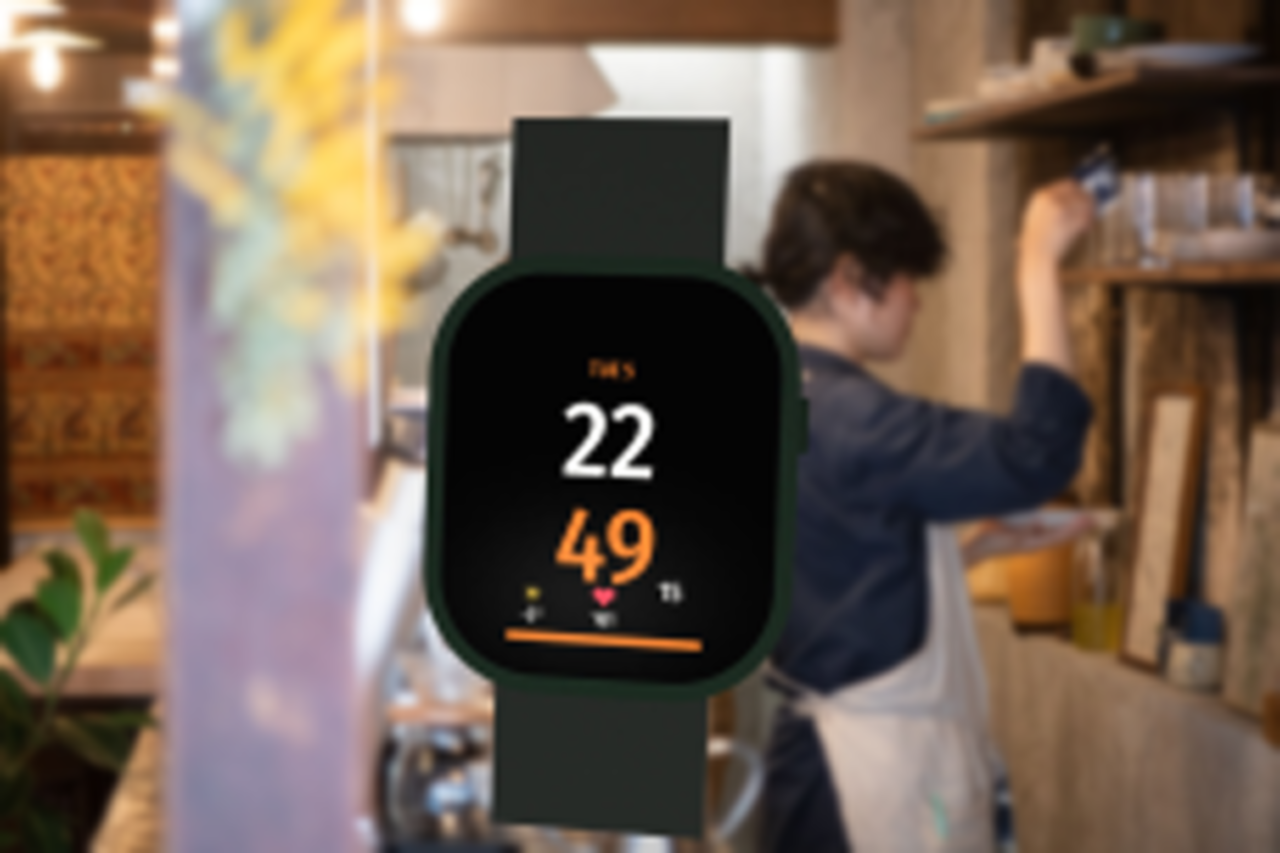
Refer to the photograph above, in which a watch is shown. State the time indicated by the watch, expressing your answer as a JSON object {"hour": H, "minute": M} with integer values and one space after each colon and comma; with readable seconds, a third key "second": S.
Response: {"hour": 22, "minute": 49}
